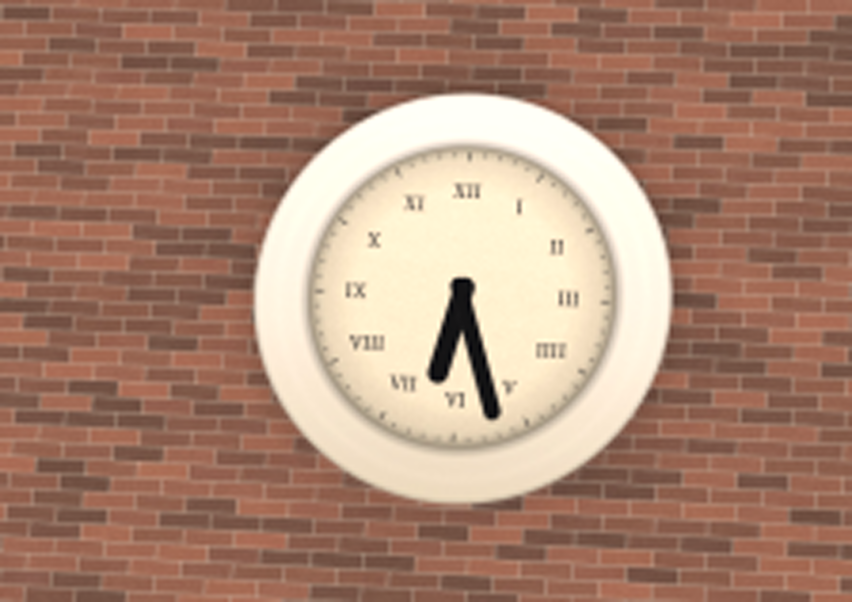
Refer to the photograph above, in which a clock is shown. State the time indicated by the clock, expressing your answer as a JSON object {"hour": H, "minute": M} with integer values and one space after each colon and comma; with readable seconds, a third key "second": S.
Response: {"hour": 6, "minute": 27}
